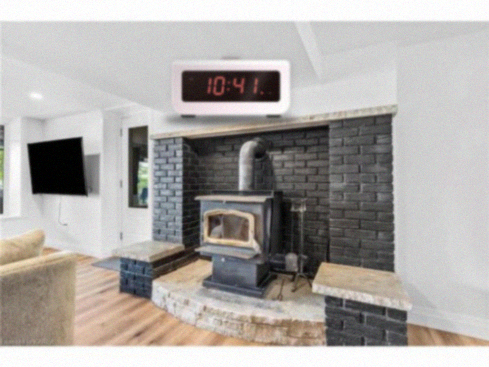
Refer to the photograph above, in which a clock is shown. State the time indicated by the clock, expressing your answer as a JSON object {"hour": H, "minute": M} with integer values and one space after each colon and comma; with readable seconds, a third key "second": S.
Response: {"hour": 10, "minute": 41}
